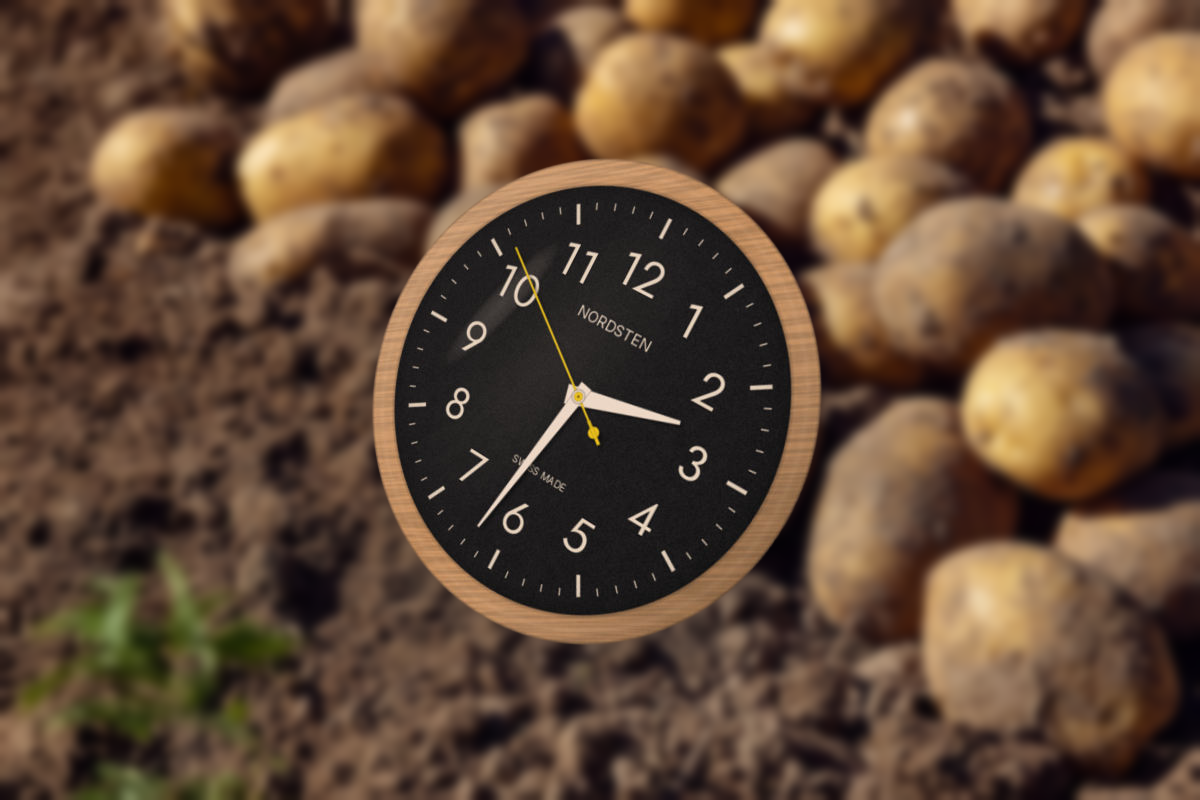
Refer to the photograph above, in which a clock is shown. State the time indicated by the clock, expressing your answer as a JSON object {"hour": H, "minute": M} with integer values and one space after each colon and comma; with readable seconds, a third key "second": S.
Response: {"hour": 2, "minute": 31, "second": 51}
